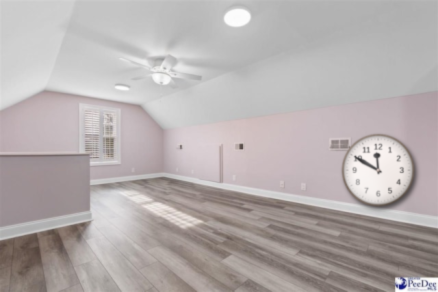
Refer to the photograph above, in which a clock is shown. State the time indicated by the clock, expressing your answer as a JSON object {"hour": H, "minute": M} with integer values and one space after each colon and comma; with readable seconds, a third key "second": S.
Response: {"hour": 11, "minute": 50}
